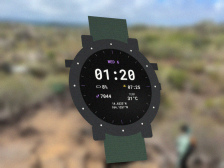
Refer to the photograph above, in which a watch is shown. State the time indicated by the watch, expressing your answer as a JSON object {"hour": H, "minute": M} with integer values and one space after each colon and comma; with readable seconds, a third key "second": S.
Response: {"hour": 1, "minute": 20}
